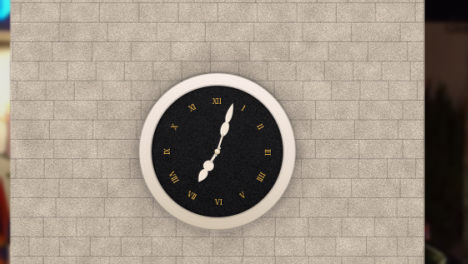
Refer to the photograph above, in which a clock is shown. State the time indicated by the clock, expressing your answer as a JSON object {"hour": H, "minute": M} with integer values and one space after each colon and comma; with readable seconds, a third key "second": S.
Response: {"hour": 7, "minute": 3}
